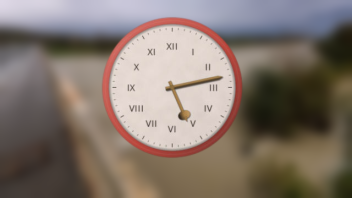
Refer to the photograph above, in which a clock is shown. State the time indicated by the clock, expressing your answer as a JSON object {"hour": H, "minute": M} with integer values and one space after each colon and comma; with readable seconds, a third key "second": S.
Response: {"hour": 5, "minute": 13}
